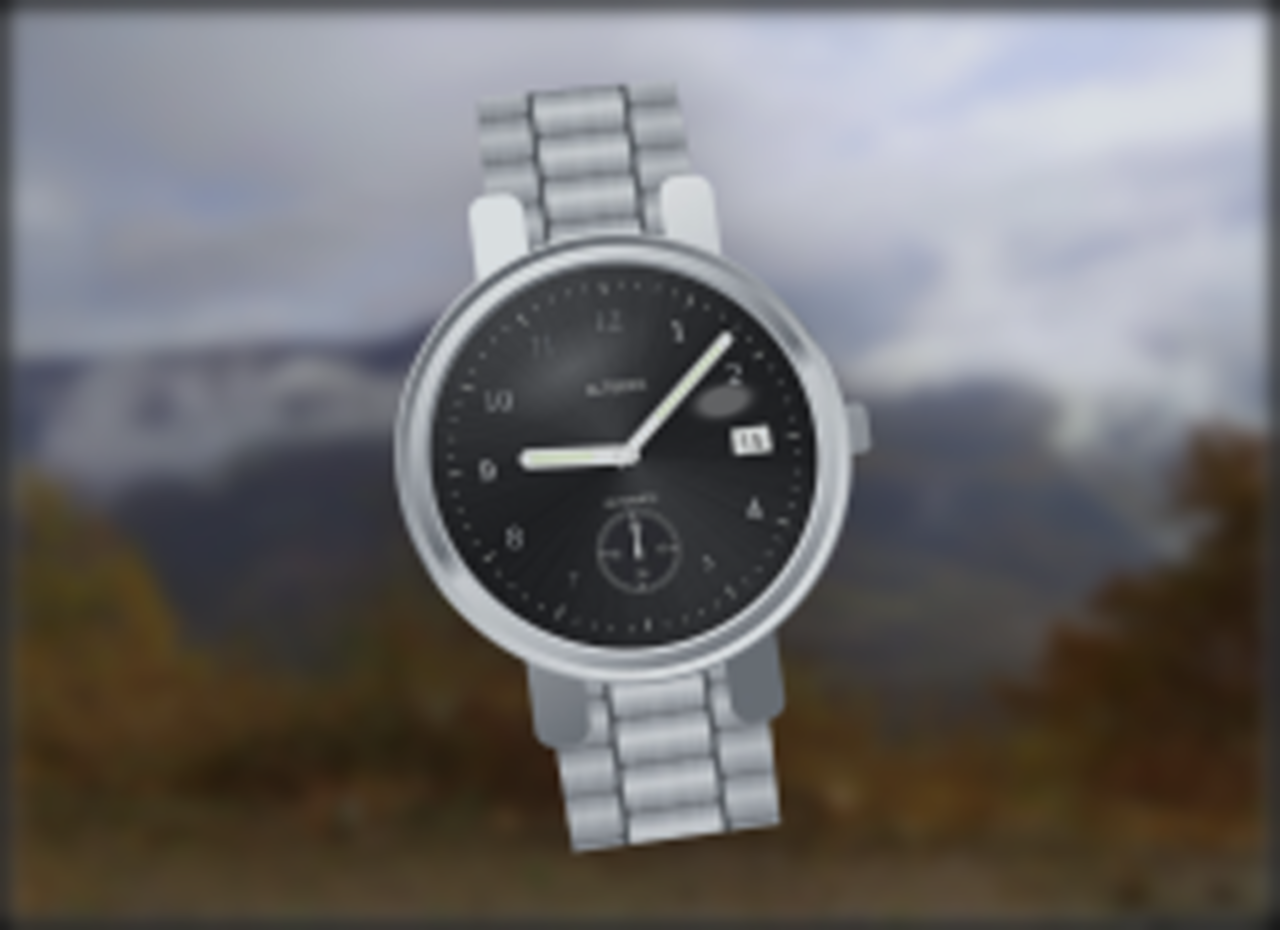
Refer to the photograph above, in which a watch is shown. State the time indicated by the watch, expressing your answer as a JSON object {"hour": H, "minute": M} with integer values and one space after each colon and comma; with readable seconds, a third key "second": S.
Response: {"hour": 9, "minute": 8}
